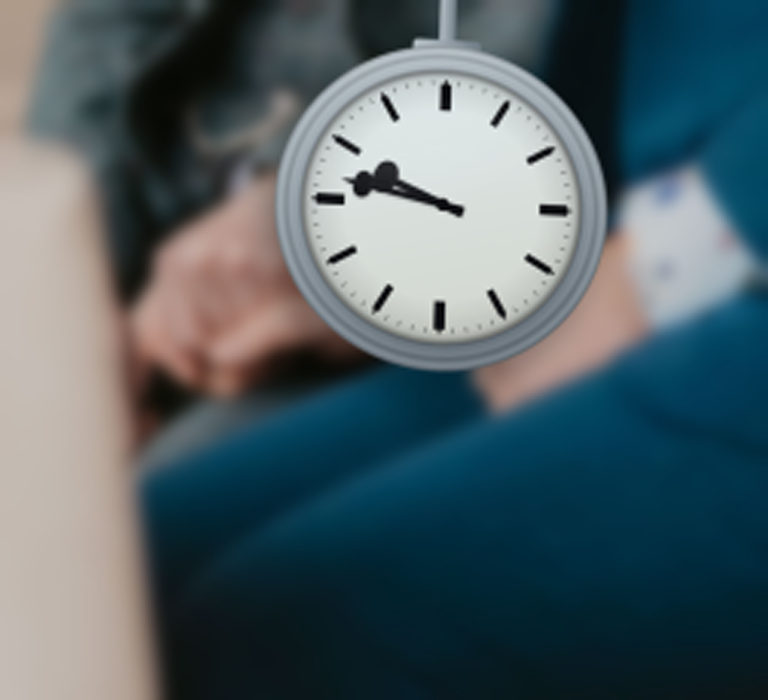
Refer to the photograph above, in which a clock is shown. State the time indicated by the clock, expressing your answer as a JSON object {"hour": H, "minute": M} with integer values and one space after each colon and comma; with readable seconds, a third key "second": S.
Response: {"hour": 9, "minute": 47}
